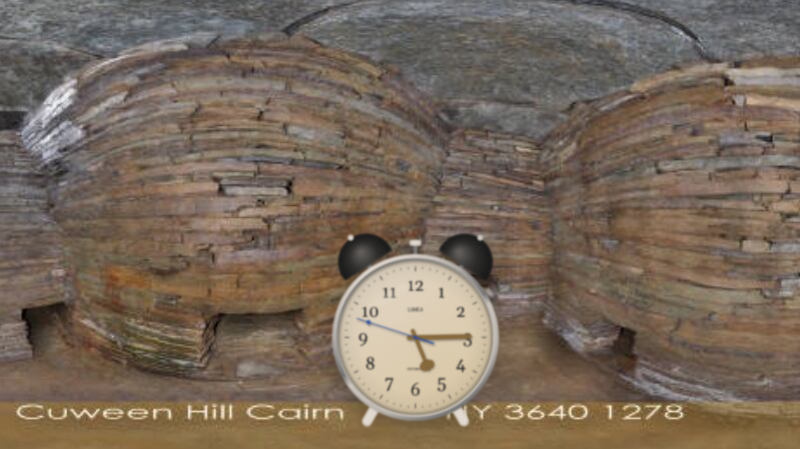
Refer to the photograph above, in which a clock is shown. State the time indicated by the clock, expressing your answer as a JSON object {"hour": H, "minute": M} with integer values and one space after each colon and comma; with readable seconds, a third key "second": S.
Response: {"hour": 5, "minute": 14, "second": 48}
